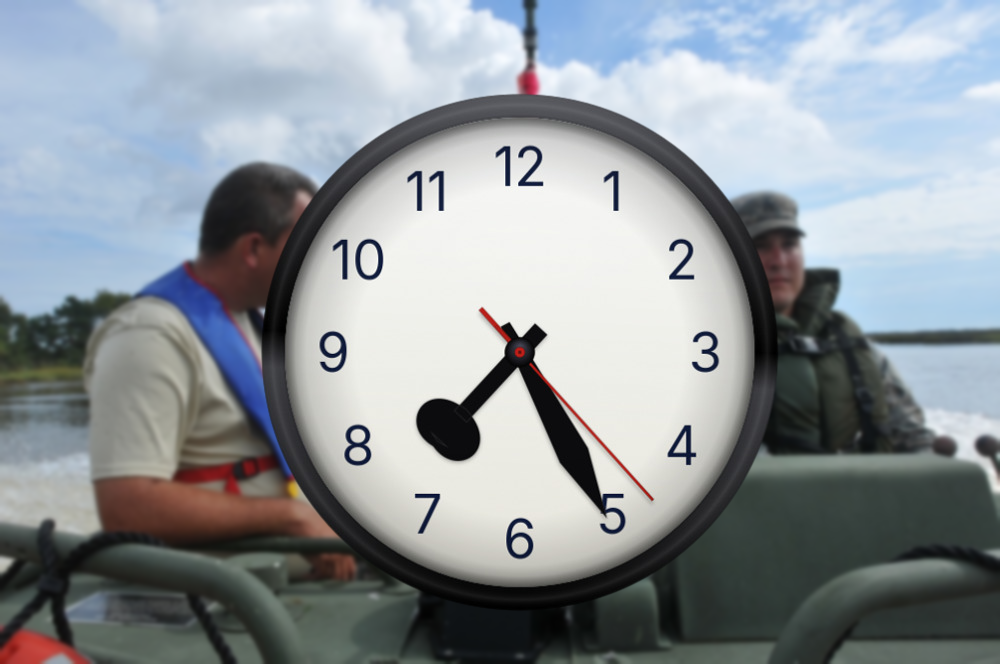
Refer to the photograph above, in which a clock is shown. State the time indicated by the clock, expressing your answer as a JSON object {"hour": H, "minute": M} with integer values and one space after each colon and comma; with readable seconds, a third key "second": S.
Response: {"hour": 7, "minute": 25, "second": 23}
